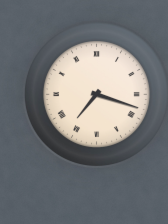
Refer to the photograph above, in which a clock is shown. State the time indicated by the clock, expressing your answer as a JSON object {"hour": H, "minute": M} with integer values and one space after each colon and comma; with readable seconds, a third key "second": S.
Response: {"hour": 7, "minute": 18}
